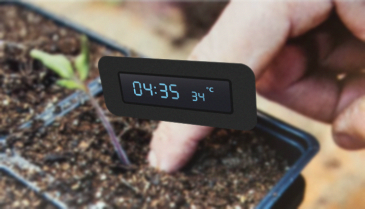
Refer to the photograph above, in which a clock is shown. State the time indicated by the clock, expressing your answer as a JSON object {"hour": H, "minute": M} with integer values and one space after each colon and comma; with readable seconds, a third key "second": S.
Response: {"hour": 4, "minute": 35}
